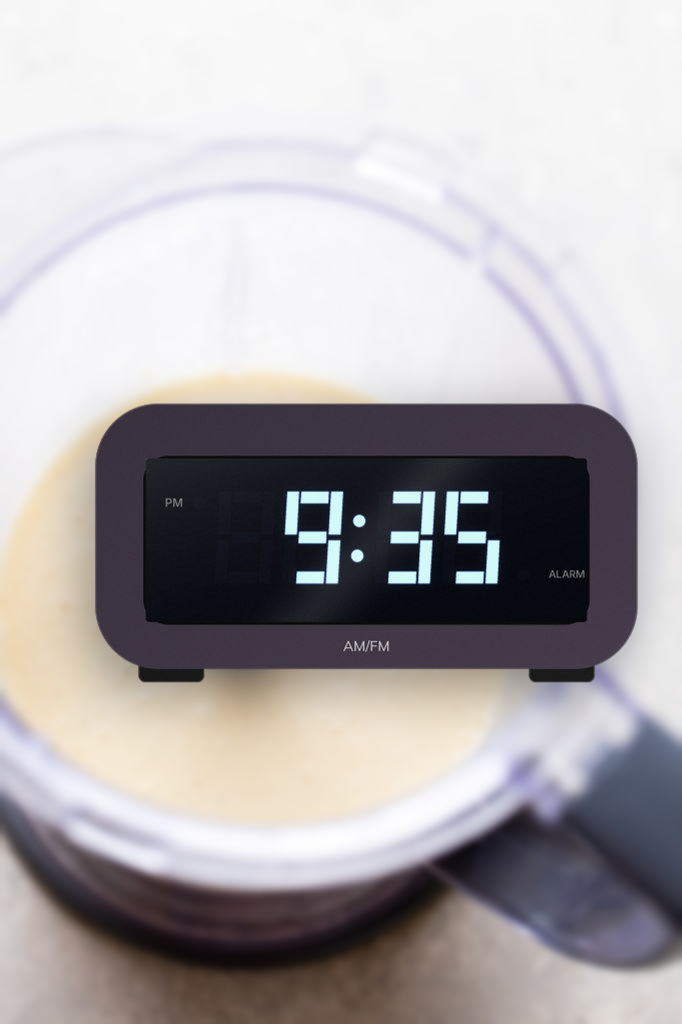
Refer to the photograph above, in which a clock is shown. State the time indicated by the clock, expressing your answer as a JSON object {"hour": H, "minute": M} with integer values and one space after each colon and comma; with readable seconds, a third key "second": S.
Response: {"hour": 9, "minute": 35}
